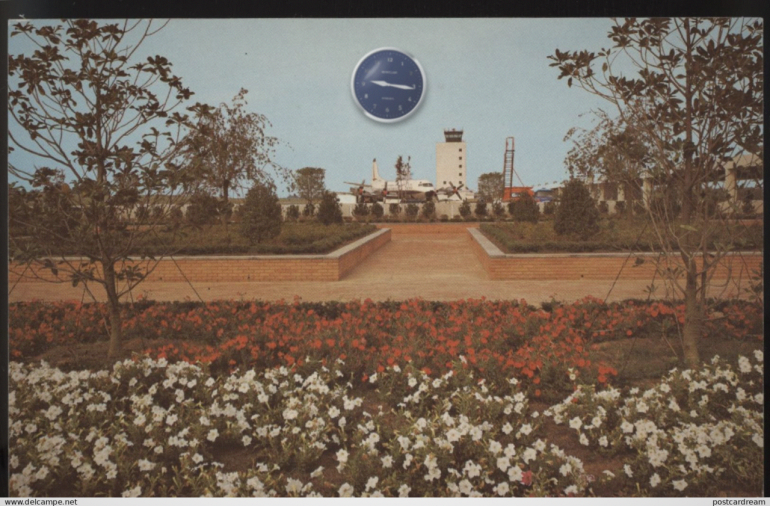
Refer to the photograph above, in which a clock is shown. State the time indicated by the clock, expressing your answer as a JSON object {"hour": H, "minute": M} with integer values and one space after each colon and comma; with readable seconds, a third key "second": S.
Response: {"hour": 9, "minute": 16}
